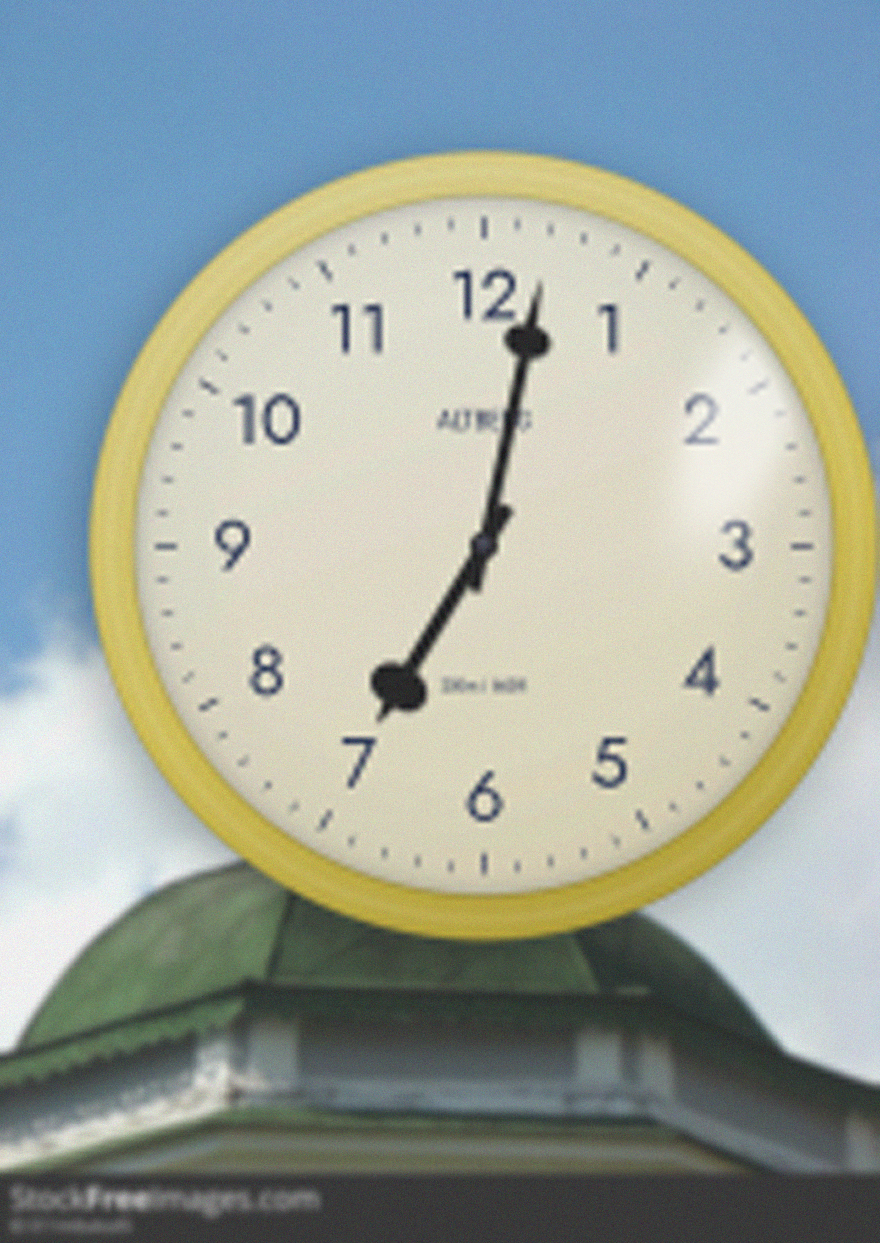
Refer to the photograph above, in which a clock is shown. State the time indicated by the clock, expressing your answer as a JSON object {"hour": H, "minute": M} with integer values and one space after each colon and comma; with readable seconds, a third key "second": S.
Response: {"hour": 7, "minute": 2}
